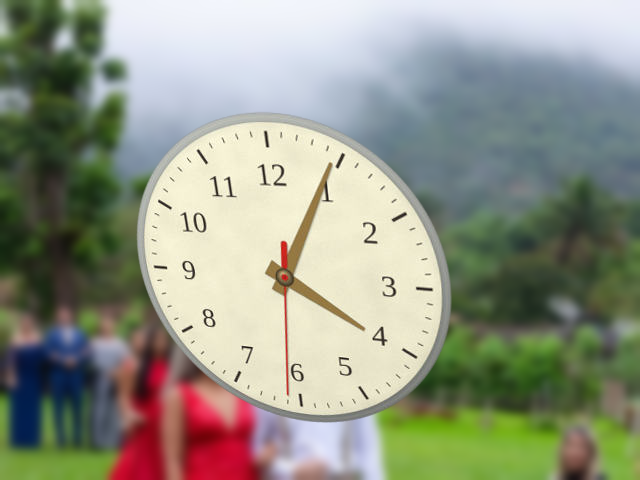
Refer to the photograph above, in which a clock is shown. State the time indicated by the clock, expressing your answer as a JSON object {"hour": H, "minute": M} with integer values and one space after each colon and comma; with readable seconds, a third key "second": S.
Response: {"hour": 4, "minute": 4, "second": 31}
